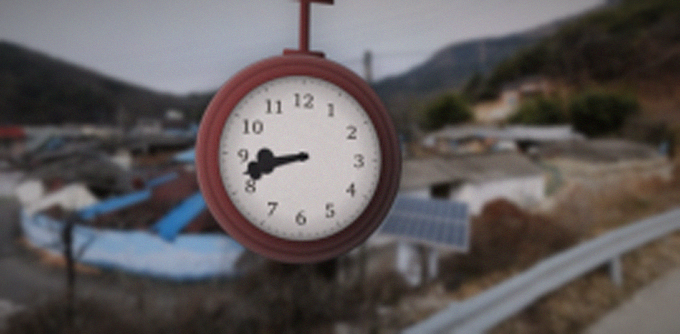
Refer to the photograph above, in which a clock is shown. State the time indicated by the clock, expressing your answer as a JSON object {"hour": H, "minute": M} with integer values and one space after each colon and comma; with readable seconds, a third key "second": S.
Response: {"hour": 8, "minute": 42}
